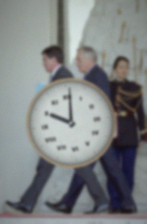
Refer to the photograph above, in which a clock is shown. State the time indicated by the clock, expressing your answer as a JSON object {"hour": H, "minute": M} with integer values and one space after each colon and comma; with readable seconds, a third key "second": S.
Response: {"hour": 10, "minute": 1}
